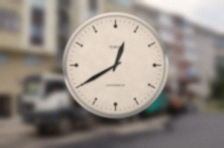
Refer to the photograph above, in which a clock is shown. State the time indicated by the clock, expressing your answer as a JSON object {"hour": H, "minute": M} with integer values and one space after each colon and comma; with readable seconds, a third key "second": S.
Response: {"hour": 12, "minute": 40}
